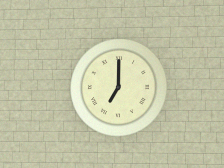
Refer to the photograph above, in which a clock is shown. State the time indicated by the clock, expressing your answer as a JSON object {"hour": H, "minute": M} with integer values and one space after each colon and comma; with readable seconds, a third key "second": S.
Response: {"hour": 7, "minute": 0}
